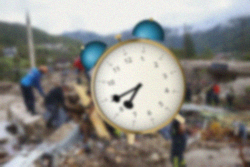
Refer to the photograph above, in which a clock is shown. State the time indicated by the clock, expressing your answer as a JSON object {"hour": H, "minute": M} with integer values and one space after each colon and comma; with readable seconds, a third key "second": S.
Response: {"hour": 7, "minute": 44}
